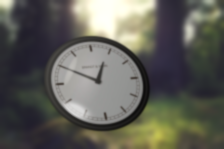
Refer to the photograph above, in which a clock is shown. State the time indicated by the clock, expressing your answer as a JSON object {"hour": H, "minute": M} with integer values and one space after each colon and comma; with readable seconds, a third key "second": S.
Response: {"hour": 12, "minute": 50}
